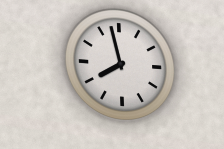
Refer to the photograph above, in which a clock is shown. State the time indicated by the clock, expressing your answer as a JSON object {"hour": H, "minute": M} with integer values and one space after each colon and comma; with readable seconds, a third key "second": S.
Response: {"hour": 7, "minute": 58}
